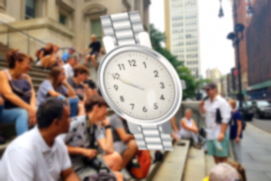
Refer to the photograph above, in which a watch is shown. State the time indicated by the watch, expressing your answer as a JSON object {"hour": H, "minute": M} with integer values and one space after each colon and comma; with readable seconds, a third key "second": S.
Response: {"hour": 9, "minute": 50}
